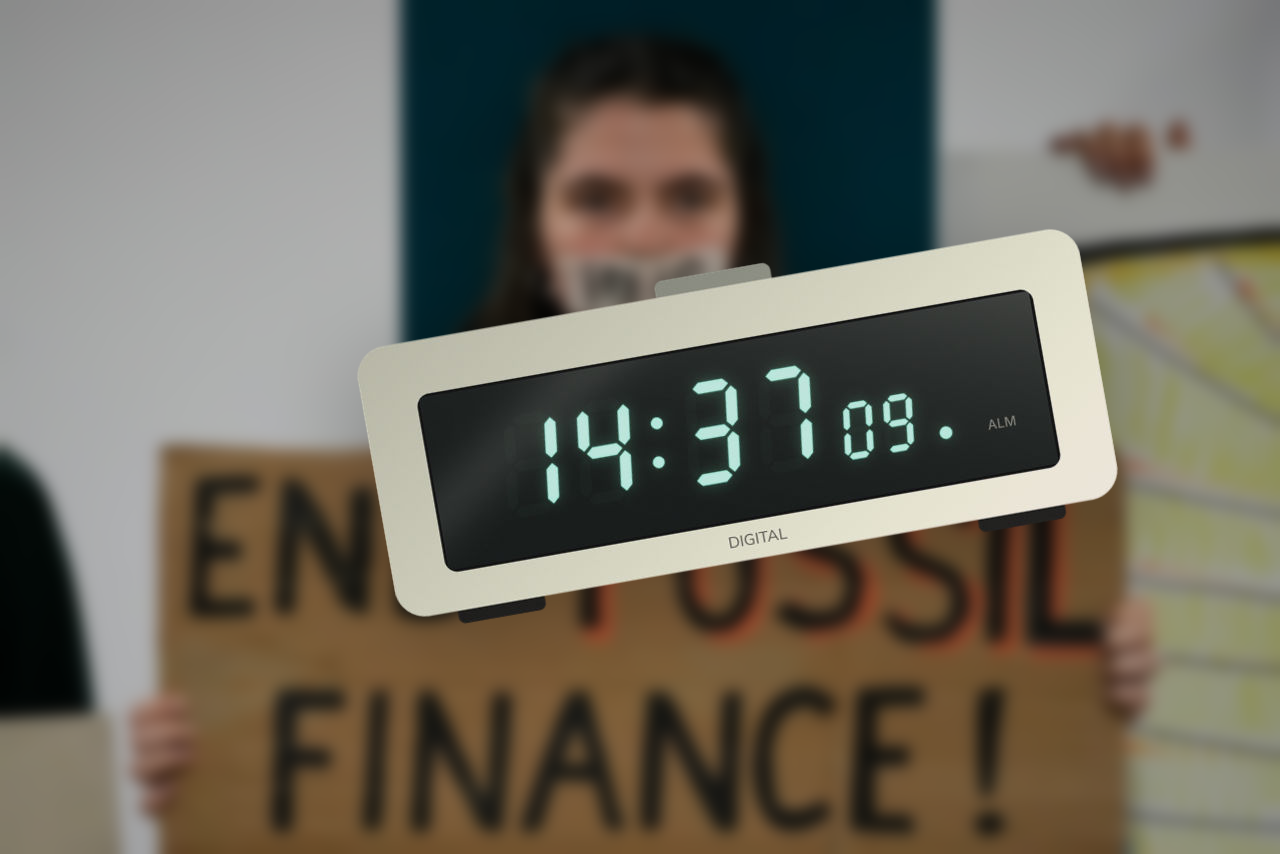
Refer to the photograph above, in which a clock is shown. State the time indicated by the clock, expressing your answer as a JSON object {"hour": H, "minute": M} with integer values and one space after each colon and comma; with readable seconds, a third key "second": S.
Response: {"hour": 14, "minute": 37, "second": 9}
